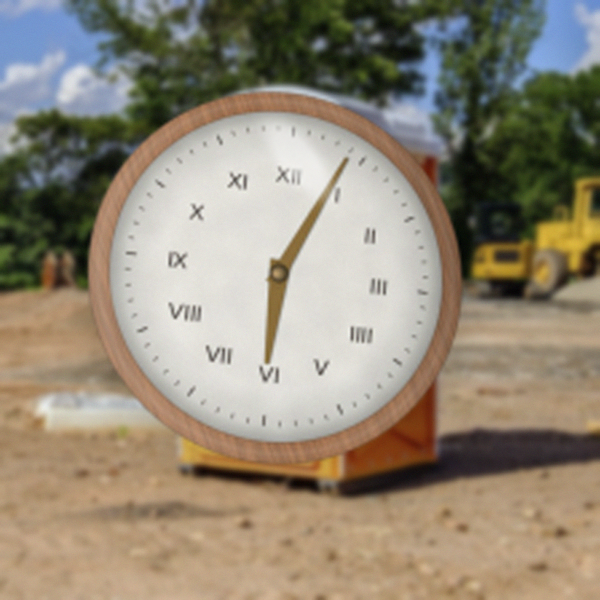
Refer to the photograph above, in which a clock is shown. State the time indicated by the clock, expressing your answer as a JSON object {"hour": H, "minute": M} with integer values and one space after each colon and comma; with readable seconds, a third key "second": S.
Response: {"hour": 6, "minute": 4}
